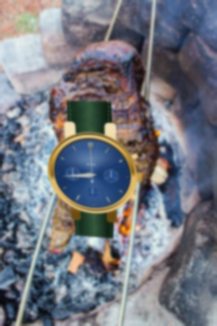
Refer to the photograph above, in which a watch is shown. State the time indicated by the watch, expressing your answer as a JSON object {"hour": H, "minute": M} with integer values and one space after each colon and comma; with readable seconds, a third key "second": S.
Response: {"hour": 8, "minute": 44}
